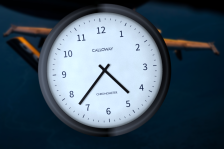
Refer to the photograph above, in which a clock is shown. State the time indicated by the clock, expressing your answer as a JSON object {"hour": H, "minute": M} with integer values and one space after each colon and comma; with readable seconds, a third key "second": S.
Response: {"hour": 4, "minute": 37}
